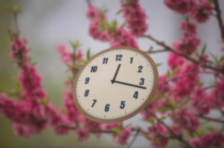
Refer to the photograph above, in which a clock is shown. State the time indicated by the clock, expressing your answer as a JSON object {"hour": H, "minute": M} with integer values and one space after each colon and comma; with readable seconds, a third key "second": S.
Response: {"hour": 12, "minute": 17}
